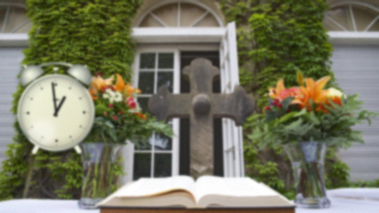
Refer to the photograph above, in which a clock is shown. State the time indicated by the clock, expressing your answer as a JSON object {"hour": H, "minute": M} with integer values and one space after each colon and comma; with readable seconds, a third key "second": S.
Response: {"hour": 12, "minute": 59}
